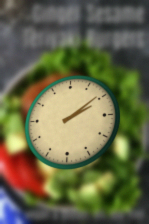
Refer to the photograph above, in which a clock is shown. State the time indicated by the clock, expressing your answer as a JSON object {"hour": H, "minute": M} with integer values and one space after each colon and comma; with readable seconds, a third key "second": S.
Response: {"hour": 2, "minute": 9}
